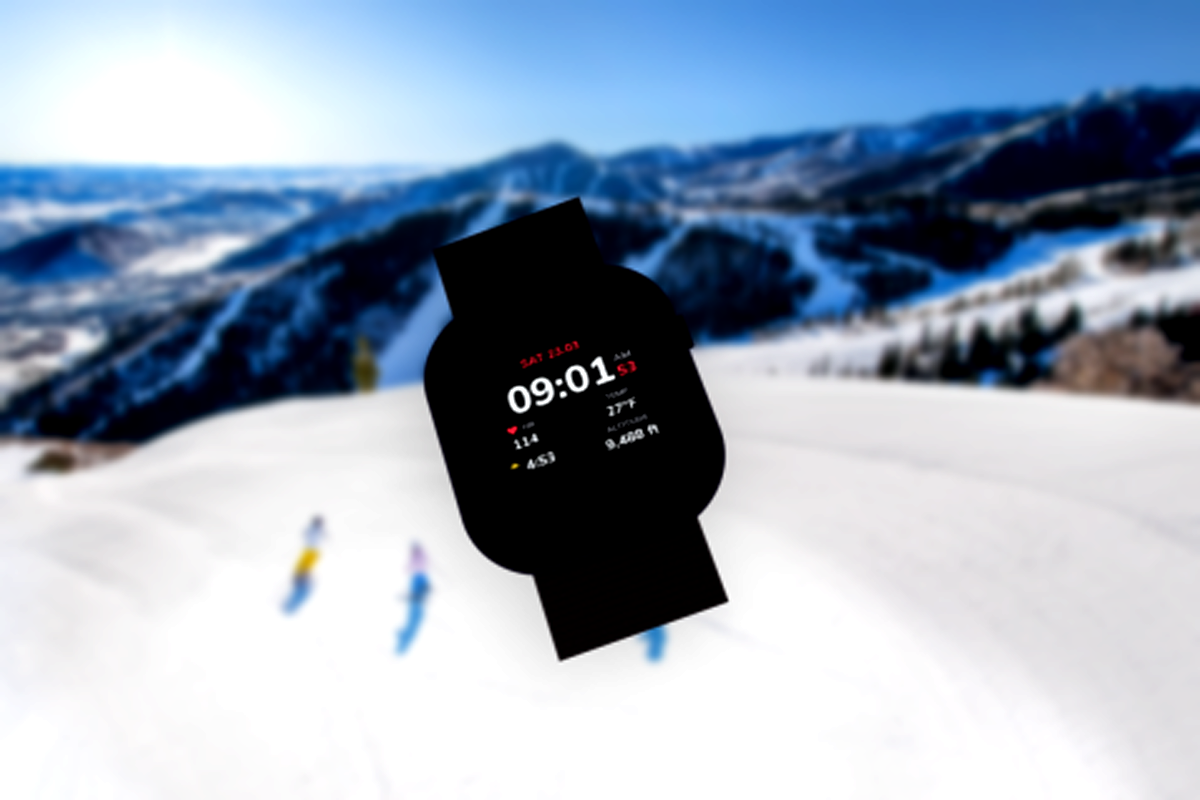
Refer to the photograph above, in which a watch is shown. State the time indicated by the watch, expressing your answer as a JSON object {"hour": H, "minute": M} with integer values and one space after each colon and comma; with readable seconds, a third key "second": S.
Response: {"hour": 9, "minute": 1}
